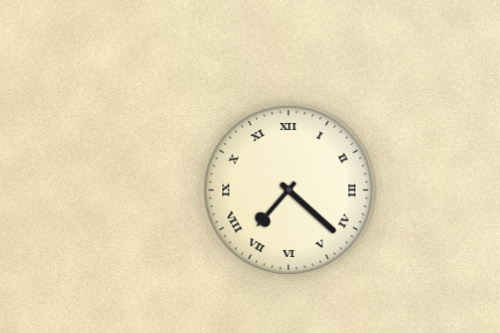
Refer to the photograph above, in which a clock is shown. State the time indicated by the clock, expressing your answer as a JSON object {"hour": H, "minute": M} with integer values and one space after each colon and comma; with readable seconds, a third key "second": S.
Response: {"hour": 7, "minute": 22}
